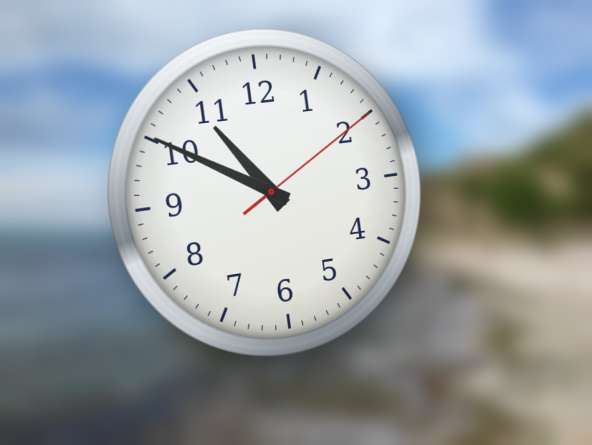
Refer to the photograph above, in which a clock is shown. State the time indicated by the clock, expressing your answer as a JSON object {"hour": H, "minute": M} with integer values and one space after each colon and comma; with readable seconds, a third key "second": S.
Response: {"hour": 10, "minute": 50, "second": 10}
